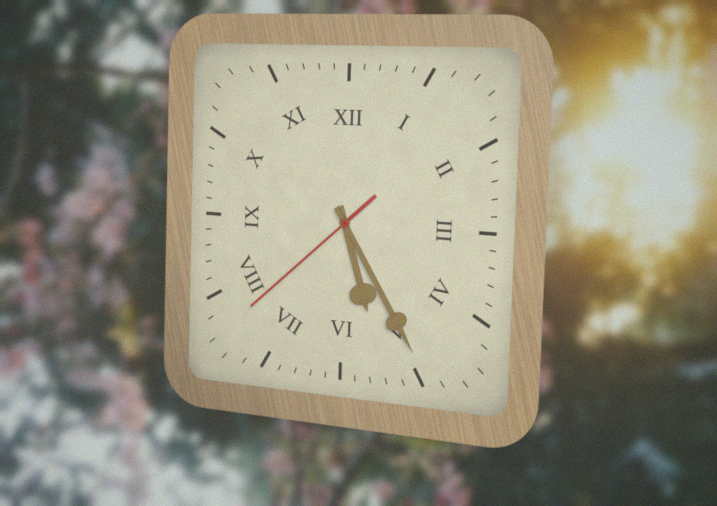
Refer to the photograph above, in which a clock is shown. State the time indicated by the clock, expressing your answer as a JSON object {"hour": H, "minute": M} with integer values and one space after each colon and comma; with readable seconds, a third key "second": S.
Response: {"hour": 5, "minute": 24, "second": 38}
